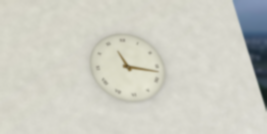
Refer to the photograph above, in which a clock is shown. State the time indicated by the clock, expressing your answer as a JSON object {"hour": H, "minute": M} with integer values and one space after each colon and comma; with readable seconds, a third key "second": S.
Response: {"hour": 11, "minute": 17}
